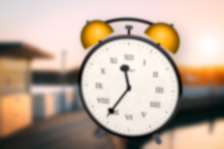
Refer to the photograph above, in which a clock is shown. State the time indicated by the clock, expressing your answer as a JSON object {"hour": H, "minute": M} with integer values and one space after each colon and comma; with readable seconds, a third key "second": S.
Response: {"hour": 11, "minute": 36}
